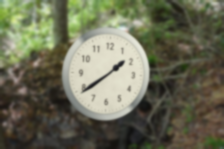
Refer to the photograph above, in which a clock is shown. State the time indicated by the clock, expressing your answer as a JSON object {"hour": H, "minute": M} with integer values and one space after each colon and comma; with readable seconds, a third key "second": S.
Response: {"hour": 1, "minute": 39}
